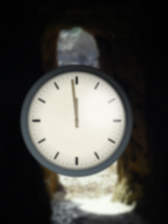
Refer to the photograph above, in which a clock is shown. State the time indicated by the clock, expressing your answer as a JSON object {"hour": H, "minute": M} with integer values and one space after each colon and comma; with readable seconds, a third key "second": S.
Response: {"hour": 11, "minute": 59}
